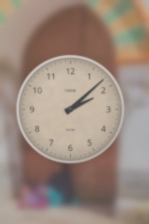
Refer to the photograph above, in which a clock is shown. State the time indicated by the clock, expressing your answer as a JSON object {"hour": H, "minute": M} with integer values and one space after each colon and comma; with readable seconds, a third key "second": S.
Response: {"hour": 2, "minute": 8}
